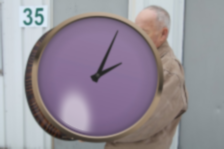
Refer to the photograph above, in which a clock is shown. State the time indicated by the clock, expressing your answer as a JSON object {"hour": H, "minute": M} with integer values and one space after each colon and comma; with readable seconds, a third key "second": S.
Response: {"hour": 2, "minute": 4}
